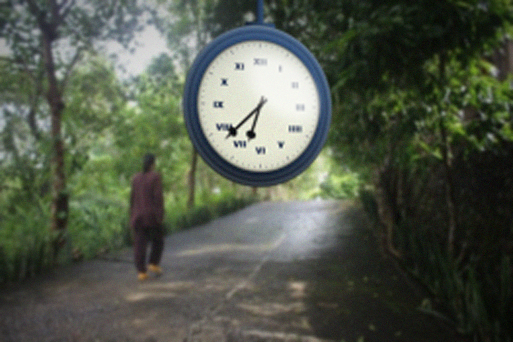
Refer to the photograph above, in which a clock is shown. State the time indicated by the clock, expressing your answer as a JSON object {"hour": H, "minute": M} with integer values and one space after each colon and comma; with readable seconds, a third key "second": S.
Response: {"hour": 6, "minute": 38}
